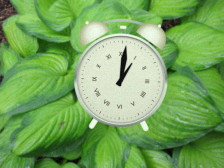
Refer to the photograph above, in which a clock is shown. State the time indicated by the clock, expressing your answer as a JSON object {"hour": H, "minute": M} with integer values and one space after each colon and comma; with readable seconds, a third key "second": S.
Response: {"hour": 1, "minute": 1}
